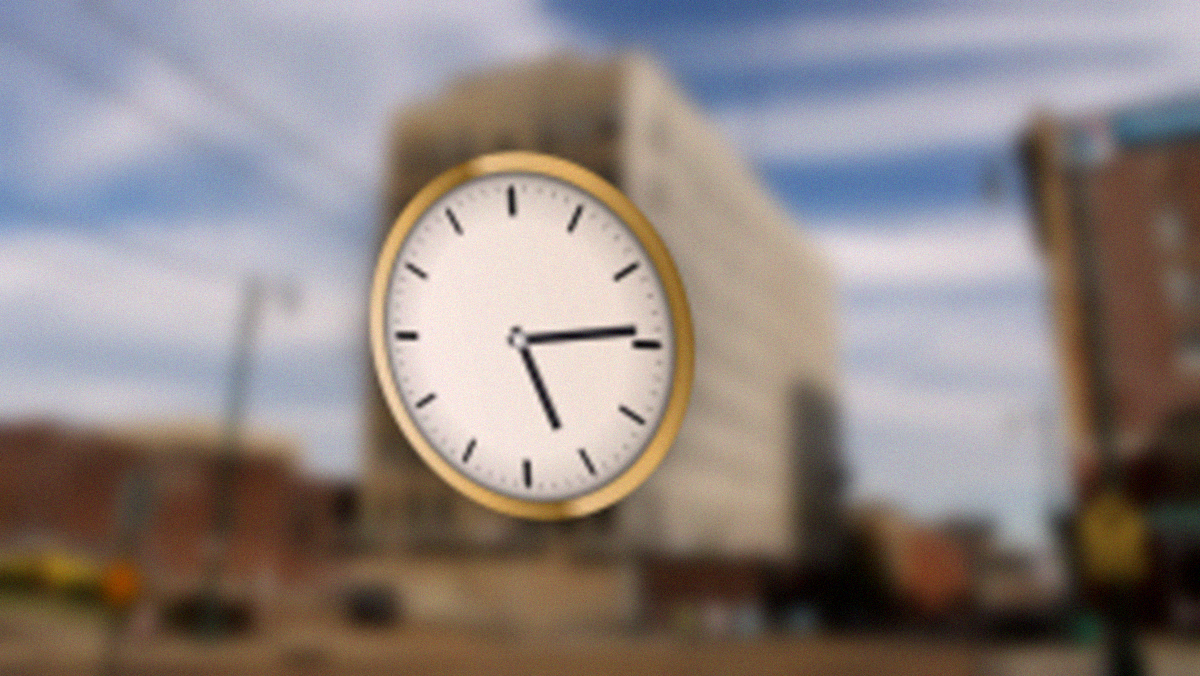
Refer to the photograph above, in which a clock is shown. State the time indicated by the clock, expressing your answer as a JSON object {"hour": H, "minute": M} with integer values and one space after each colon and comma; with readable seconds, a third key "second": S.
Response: {"hour": 5, "minute": 14}
